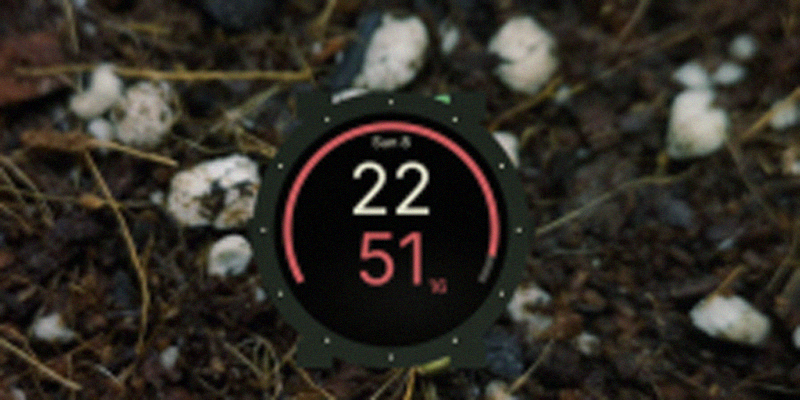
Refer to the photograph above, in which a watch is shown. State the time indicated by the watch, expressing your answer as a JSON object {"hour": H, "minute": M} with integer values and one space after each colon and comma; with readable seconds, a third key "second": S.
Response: {"hour": 22, "minute": 51}
